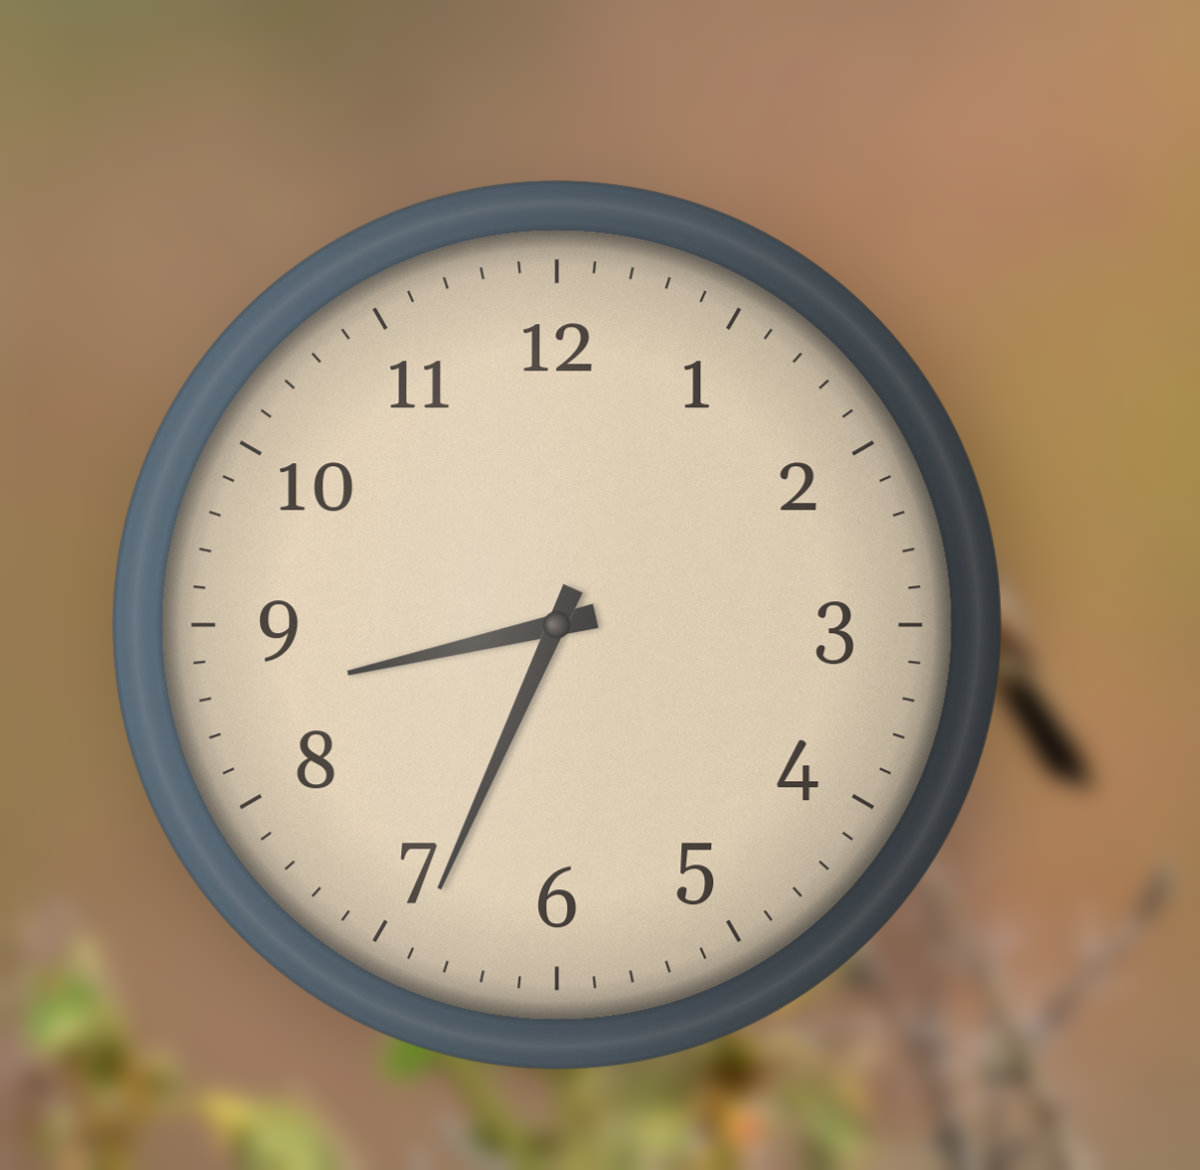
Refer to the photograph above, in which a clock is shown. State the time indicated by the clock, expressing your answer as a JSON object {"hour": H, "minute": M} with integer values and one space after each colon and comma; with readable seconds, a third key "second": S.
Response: {"hour": 8, "minute": 34}
